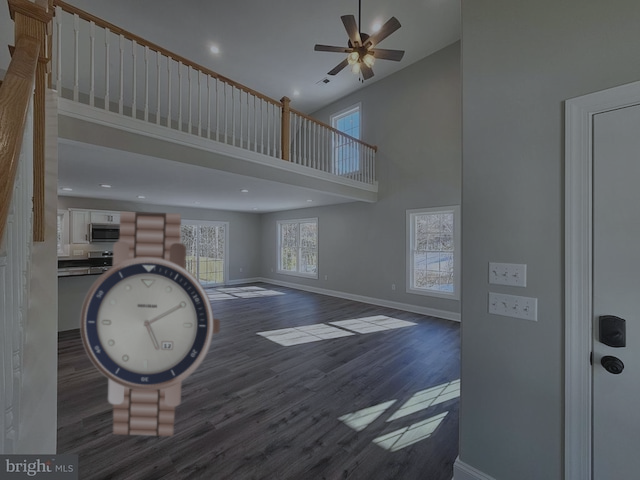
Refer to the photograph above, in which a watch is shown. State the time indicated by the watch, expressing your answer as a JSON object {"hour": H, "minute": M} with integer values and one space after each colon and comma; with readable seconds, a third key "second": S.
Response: {"hour": 5, "minute": 10}
